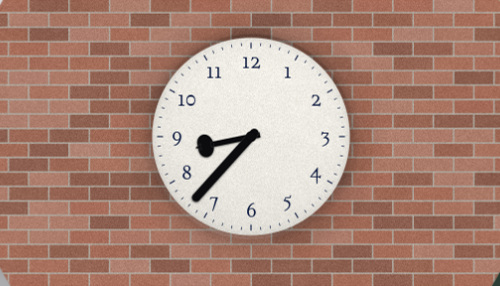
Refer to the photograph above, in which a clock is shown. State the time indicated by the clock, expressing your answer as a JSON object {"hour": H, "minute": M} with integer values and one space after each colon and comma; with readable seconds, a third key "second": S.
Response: {"hour": 8, "minute": 37}
